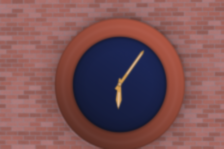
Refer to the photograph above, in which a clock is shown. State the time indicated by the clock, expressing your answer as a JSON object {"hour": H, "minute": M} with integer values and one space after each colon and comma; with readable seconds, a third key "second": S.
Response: {"hour": 6, "minute": 6}
